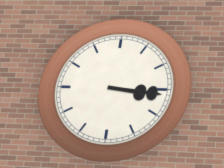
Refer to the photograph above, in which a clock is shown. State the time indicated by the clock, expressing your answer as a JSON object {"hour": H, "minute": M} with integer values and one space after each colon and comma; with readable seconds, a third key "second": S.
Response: {"hour": 3, "minute": 16}
